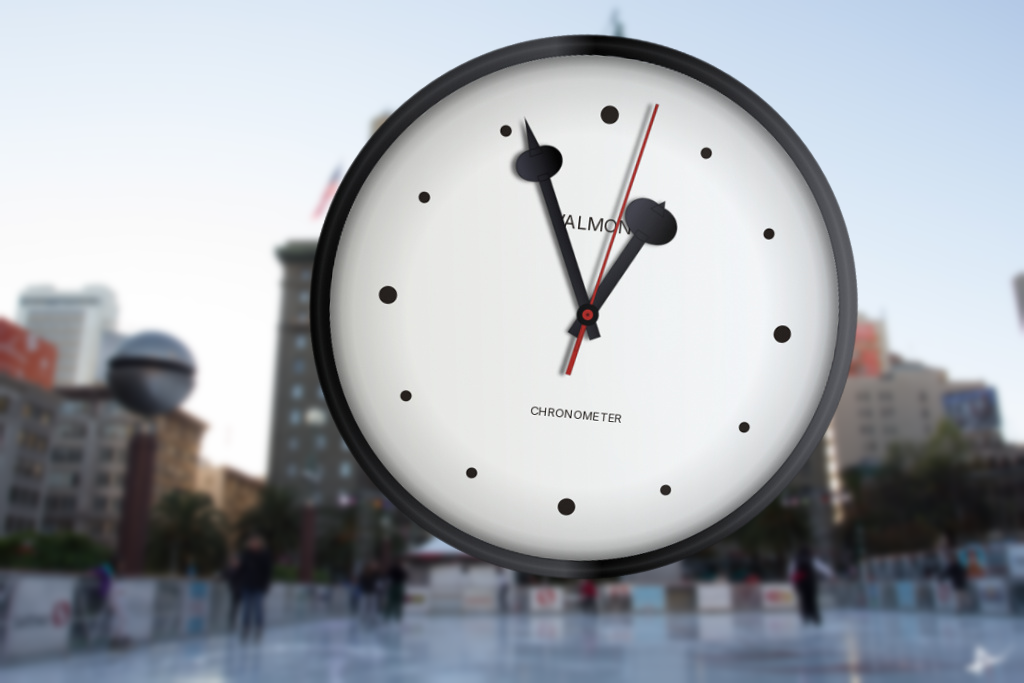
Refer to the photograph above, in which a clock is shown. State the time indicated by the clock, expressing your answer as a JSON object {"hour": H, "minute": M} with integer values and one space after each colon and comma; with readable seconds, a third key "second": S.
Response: {"hour": 12, "minute": 56, "second": 2}
